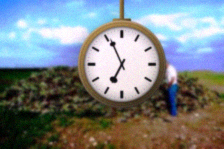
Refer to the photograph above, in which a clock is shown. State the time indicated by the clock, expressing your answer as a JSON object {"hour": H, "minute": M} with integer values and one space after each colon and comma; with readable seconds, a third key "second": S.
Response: {"hour": 6, "minute": 56}
